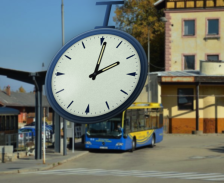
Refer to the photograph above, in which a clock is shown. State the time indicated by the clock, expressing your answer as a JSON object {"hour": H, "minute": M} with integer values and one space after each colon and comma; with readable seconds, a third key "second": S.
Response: {"hour": 2, "minute": 1}
